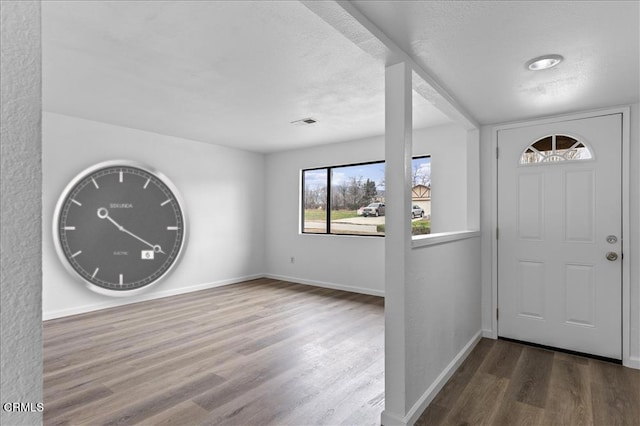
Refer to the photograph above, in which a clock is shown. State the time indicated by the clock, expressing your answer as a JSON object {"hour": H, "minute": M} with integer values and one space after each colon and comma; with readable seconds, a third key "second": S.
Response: {"hour": 10, "minute": 20}
